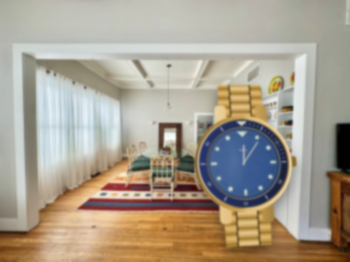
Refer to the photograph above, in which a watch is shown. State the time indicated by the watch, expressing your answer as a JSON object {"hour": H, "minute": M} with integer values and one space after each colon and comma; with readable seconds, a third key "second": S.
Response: {"hour": 12, "minute": 6}
